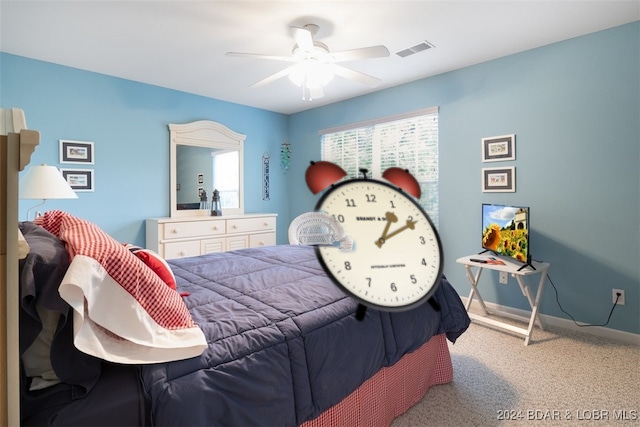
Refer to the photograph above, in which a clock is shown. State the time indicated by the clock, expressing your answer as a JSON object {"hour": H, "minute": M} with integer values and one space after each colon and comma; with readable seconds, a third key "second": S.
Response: {"hour": 1, "minute": 11}
